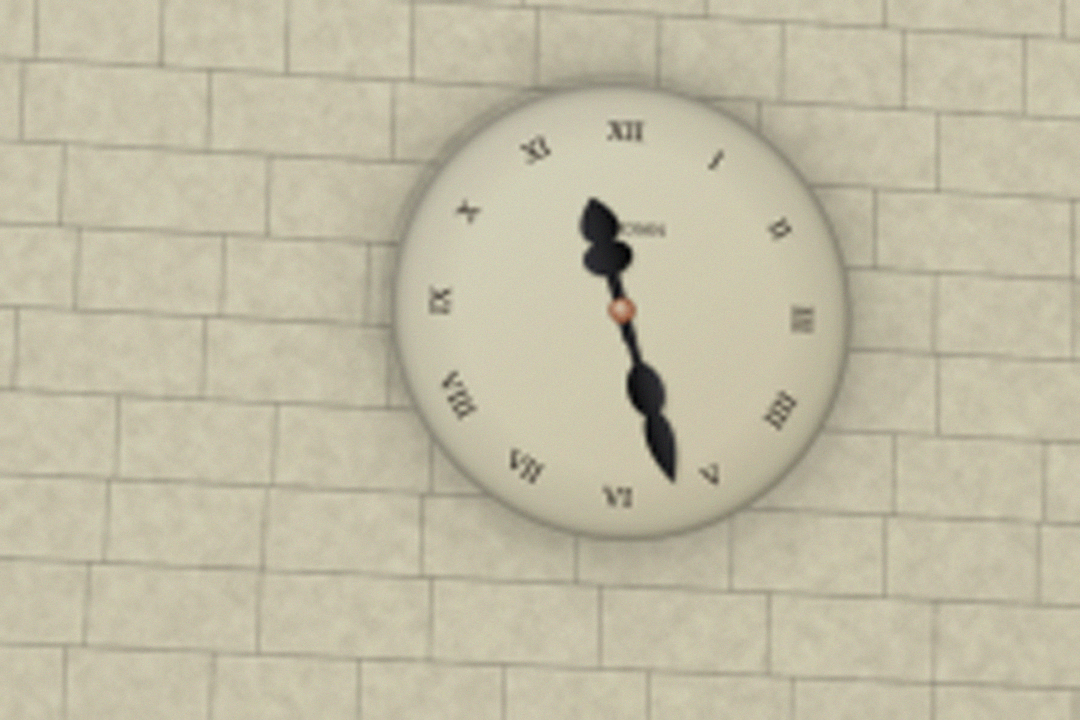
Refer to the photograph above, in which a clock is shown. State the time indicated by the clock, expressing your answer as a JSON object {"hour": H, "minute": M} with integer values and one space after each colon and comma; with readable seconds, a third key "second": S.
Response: {"hour": 11, "minute": 27}
